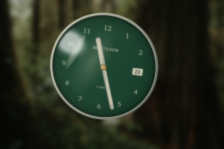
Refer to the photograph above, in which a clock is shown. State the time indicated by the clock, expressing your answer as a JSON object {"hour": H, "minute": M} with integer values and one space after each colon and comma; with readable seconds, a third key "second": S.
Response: {"hour": 11, "minute": 27}
